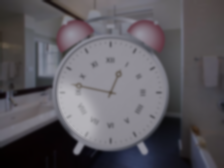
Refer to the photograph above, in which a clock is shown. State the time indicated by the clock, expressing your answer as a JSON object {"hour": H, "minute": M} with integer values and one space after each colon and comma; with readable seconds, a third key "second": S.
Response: {"hour": 12, "minute": 47}
